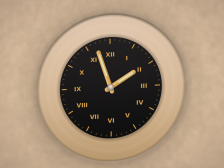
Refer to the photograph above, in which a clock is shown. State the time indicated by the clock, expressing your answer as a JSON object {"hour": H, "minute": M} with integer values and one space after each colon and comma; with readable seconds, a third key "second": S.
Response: {"hour": 1, "minute": 57}
